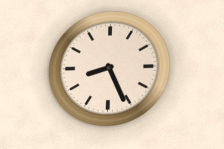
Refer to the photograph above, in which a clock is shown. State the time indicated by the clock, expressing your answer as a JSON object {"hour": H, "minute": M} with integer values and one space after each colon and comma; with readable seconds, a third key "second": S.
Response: {"hour": 8, "minute": 26}
